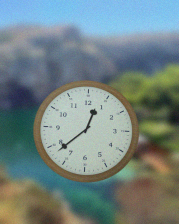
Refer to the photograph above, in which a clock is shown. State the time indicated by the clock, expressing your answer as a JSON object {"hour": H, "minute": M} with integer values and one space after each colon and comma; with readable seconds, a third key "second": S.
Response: {"hour": 12, "minute": 38}
